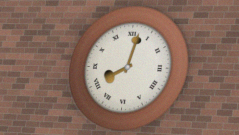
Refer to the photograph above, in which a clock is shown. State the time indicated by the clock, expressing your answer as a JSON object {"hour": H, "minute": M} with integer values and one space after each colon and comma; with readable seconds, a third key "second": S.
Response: {"hour": 8, "minute": 2}
